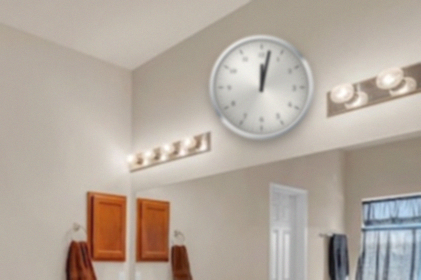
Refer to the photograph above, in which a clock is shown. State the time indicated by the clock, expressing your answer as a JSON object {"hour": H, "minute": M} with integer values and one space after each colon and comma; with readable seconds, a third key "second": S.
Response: {"hour": 12, "minute": 2}
